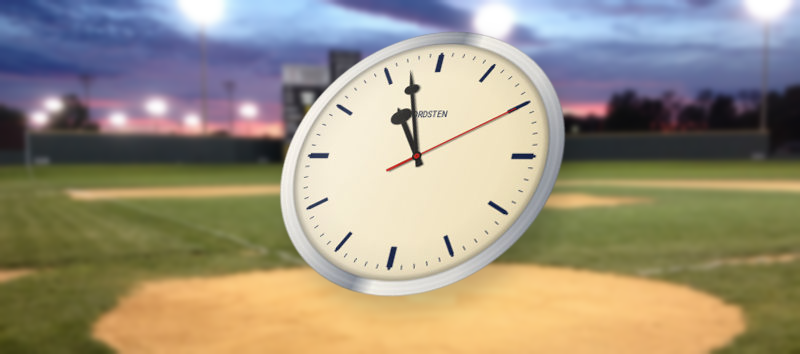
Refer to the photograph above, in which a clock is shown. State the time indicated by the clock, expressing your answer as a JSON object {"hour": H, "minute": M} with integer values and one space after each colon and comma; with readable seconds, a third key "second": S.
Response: {"hour": 10, "minute": 57, "second": 10}
